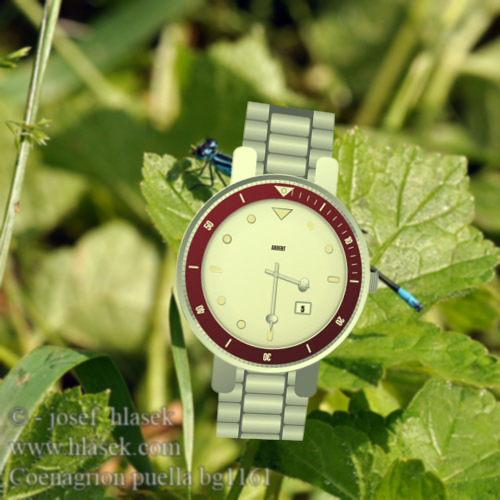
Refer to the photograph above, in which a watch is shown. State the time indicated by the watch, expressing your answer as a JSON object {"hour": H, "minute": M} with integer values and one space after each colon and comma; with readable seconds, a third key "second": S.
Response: {"hour": 3, "minute": 30}
